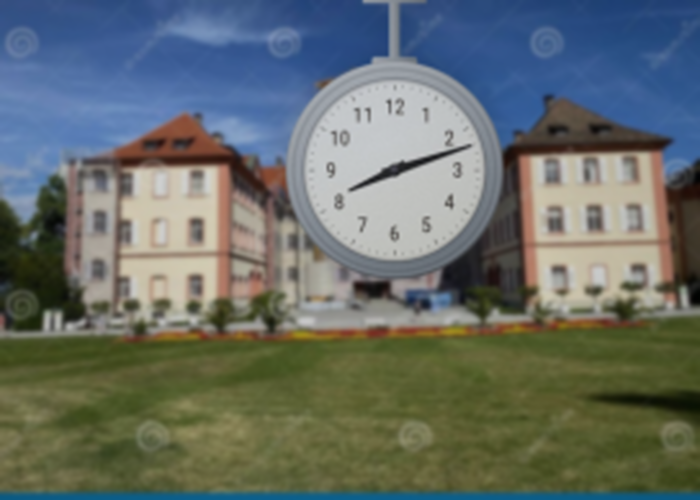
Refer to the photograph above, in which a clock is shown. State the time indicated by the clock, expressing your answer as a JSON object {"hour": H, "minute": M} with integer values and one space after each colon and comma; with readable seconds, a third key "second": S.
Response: {"hour": 8, "minute": 12}
